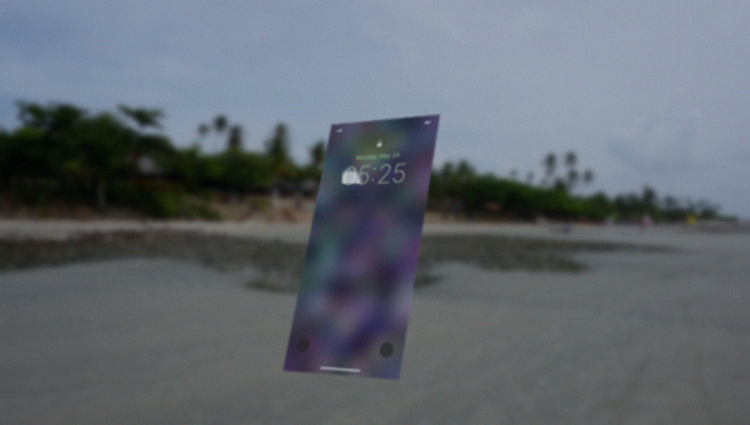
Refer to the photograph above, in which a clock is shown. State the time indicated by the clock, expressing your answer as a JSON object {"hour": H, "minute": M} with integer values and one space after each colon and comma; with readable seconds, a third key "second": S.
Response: {"hour": 5, "minute": 25}
